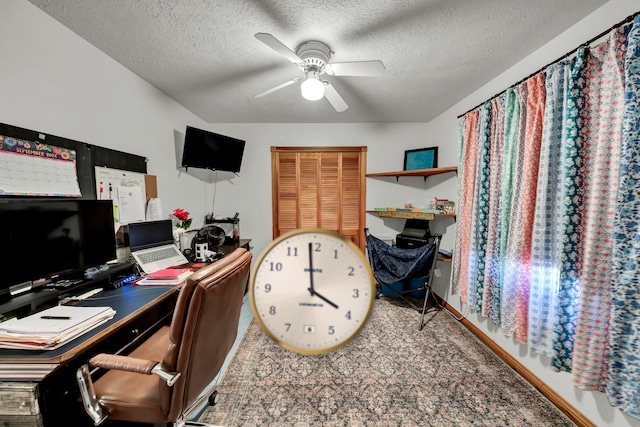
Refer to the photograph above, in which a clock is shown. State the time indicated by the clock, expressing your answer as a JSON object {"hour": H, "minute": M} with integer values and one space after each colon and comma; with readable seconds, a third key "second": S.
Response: {"hour": 3, "minute": 59}
